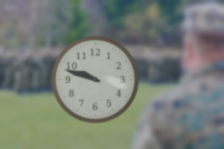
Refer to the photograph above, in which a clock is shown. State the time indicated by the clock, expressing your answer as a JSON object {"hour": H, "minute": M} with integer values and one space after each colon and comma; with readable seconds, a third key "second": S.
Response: {"hour": 9, "minute": 48}
